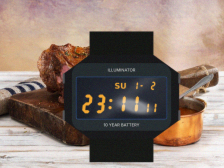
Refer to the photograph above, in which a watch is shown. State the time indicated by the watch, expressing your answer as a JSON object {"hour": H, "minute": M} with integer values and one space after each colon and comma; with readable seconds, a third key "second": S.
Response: {"hour": 23, "minute": 11, "second": 11}
